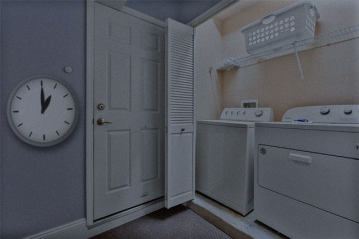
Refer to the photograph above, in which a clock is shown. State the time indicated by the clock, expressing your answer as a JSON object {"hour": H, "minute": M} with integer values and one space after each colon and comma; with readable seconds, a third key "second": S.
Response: {"hour": 1, "minute": 0}
